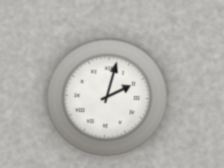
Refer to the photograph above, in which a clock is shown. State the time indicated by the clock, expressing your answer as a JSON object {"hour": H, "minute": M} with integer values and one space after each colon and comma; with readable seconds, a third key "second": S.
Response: {"hour": 2, "minute": 2}
